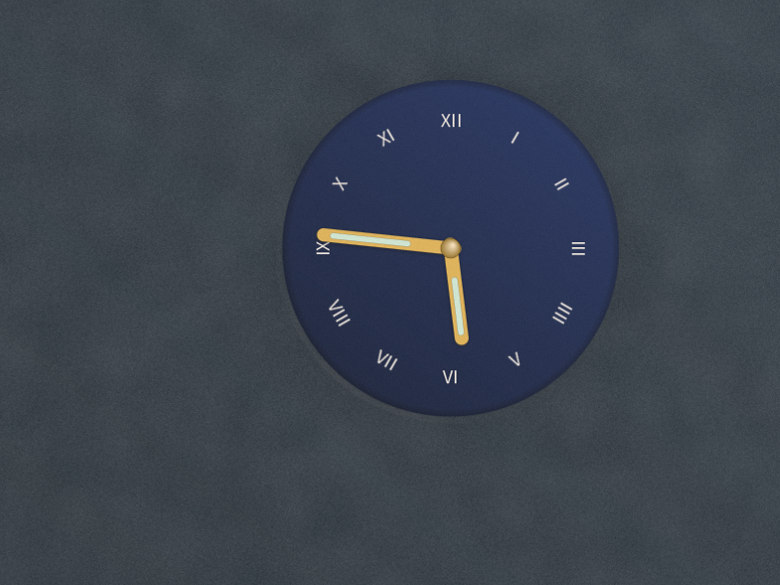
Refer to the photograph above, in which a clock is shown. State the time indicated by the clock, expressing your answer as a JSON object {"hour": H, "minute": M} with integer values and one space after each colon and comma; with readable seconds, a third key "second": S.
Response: {"hour": 5, "minute": 46}
